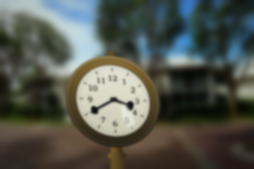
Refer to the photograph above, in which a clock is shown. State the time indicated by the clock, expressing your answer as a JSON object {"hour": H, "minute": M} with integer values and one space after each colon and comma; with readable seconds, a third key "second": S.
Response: {"hour": 3, "minute": 40}
